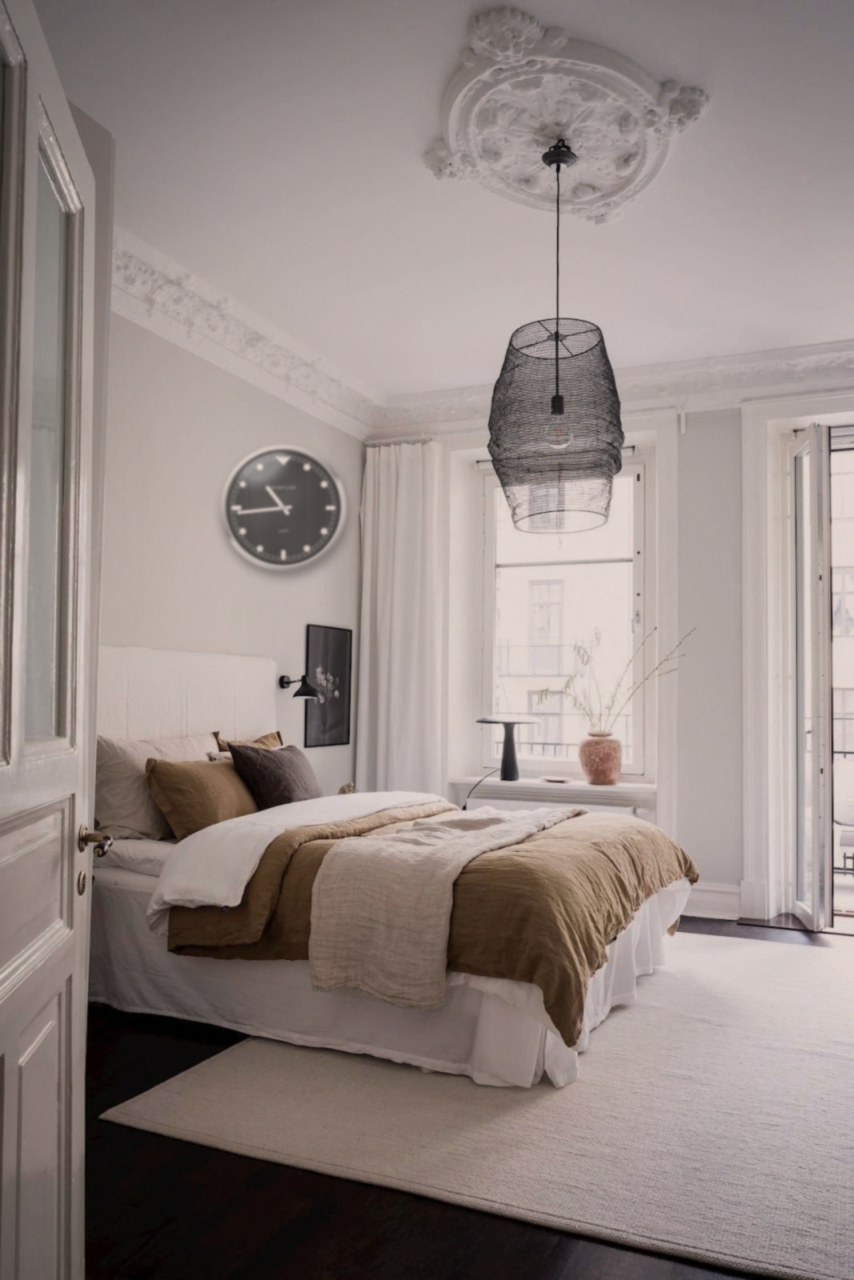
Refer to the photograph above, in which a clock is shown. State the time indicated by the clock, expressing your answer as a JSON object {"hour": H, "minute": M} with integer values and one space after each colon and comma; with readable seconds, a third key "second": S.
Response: {"hour": 10, "minute": 44}
